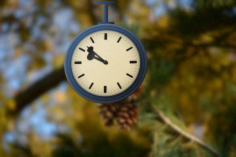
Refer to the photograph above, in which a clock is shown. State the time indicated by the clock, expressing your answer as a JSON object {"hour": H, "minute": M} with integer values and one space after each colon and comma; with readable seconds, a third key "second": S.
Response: {"hour": 9, "minute": 52}
